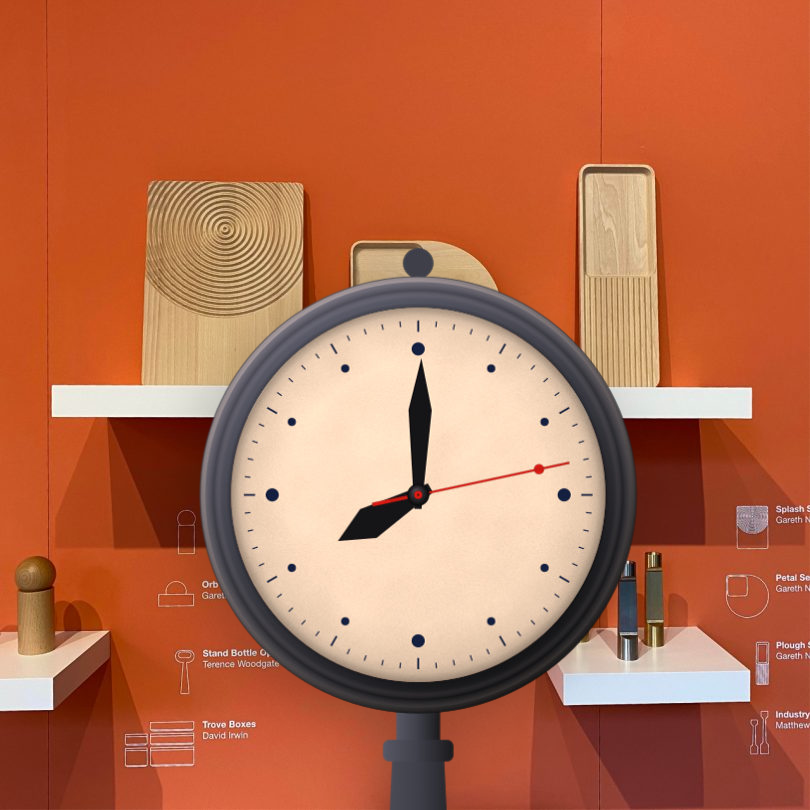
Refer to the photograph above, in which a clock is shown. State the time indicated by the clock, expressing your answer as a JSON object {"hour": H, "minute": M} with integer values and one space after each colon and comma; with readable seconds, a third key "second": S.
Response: {"hour": 8, "minute": 0, "second": 13}
